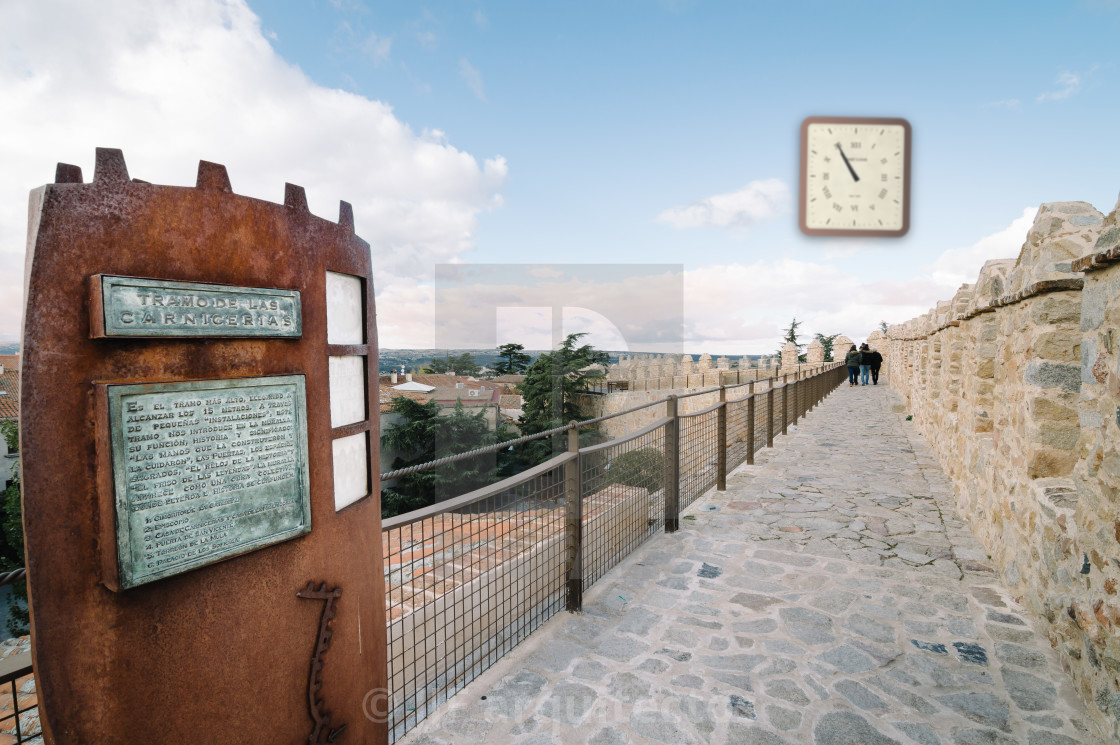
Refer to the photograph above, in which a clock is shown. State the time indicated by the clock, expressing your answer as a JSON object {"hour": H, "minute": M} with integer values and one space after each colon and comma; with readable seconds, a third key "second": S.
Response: {"hour": 10, "minute": 55}
